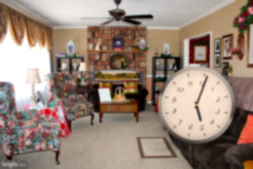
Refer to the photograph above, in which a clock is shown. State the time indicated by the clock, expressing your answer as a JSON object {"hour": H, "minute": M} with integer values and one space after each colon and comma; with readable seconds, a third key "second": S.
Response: {"hour": 5, "minute": 1}
